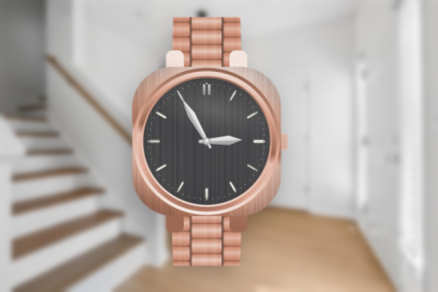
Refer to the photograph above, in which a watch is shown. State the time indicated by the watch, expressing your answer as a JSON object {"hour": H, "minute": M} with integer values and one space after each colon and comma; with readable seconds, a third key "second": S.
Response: {"hour": 2, "minute": 55}
